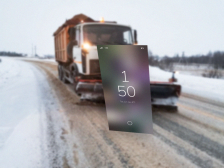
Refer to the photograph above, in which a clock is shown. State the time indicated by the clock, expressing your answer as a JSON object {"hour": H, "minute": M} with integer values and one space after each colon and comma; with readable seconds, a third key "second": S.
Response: {"hour": 1, "minute": 50}
